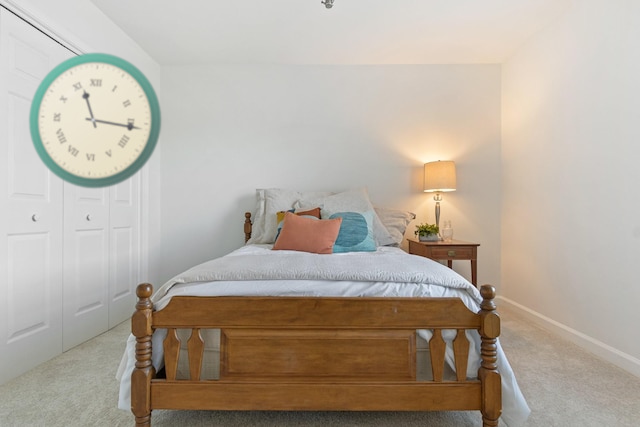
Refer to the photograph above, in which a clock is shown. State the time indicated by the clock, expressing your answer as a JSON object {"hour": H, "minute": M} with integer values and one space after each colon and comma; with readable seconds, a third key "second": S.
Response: {"hour": 11, "minute": 16}
